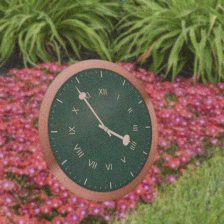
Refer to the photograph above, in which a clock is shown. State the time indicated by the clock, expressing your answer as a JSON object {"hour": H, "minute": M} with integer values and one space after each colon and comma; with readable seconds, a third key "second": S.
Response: {"hour": 3, "minute": 54}
